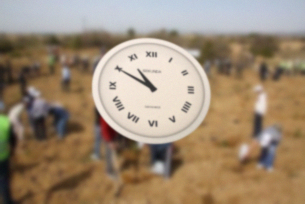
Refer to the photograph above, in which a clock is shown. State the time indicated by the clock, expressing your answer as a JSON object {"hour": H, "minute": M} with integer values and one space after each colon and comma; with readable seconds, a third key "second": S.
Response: {"hour": 10, "minute": 50}
